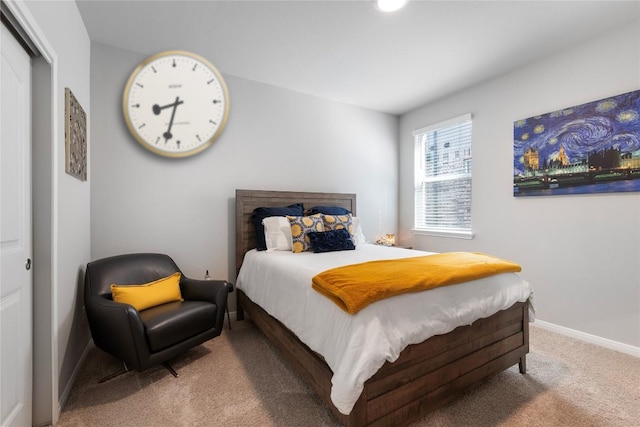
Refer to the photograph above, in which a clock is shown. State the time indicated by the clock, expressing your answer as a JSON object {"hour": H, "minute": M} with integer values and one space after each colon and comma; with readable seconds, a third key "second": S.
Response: {"hour": 8, "minute": 33}
